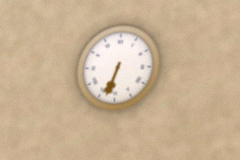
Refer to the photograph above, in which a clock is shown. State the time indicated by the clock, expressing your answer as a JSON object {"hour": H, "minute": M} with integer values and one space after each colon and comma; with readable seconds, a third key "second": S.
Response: {"hour": 6, "minute": 33}
